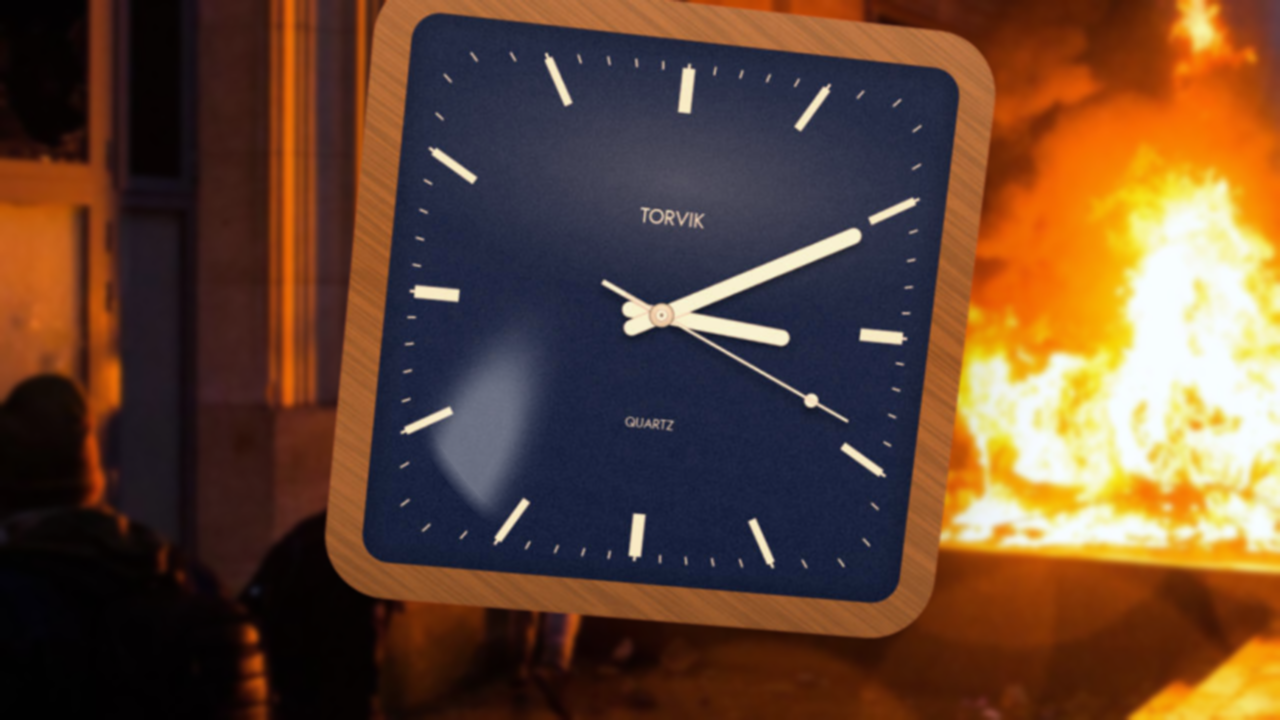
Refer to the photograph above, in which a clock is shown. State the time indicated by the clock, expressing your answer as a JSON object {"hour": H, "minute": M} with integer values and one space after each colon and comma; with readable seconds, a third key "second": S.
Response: {"hour": 3, "minute": 10, "second": 19}
